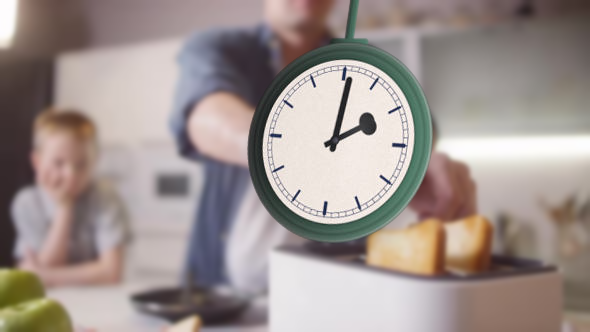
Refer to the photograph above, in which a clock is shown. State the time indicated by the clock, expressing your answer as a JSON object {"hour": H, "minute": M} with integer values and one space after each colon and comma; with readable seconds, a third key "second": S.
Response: {"hour": 2, "minute": 1}
